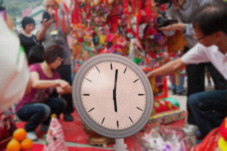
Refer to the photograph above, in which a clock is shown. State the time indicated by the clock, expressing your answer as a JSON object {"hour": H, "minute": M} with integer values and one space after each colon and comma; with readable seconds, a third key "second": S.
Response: {"hour": 6, "minute": 2}
